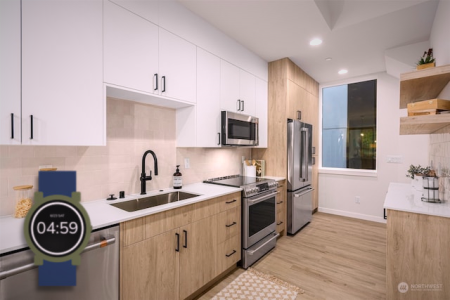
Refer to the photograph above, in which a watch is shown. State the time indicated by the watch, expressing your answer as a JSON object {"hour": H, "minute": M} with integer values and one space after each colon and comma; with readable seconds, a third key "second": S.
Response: {"hour": 4, "minute": 59}
